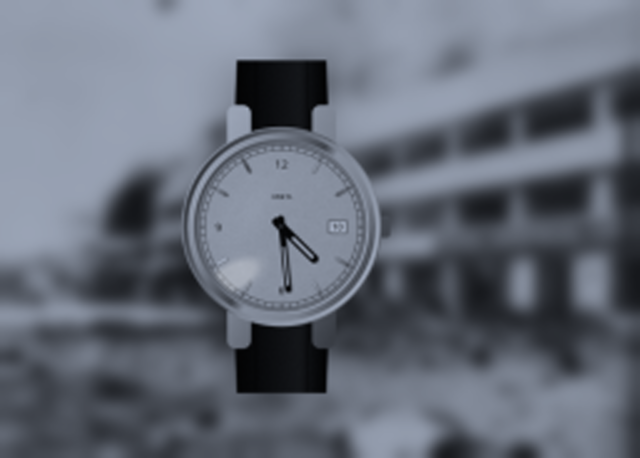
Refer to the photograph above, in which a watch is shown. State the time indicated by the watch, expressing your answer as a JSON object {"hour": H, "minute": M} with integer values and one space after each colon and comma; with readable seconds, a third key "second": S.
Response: {"hour": 4, "minute": 29}
